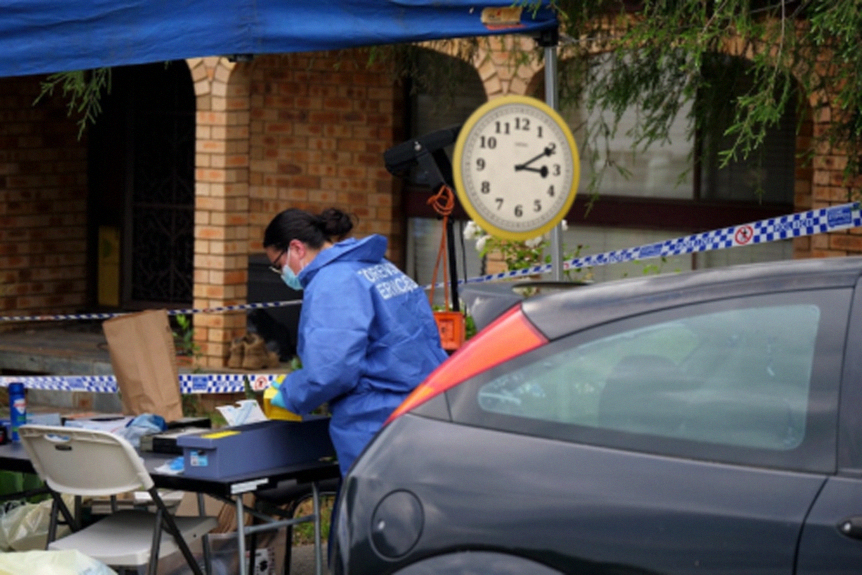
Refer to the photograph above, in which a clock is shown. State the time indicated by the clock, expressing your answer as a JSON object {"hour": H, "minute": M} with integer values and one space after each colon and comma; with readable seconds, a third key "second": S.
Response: {"hour": 3, "minute": 10}
